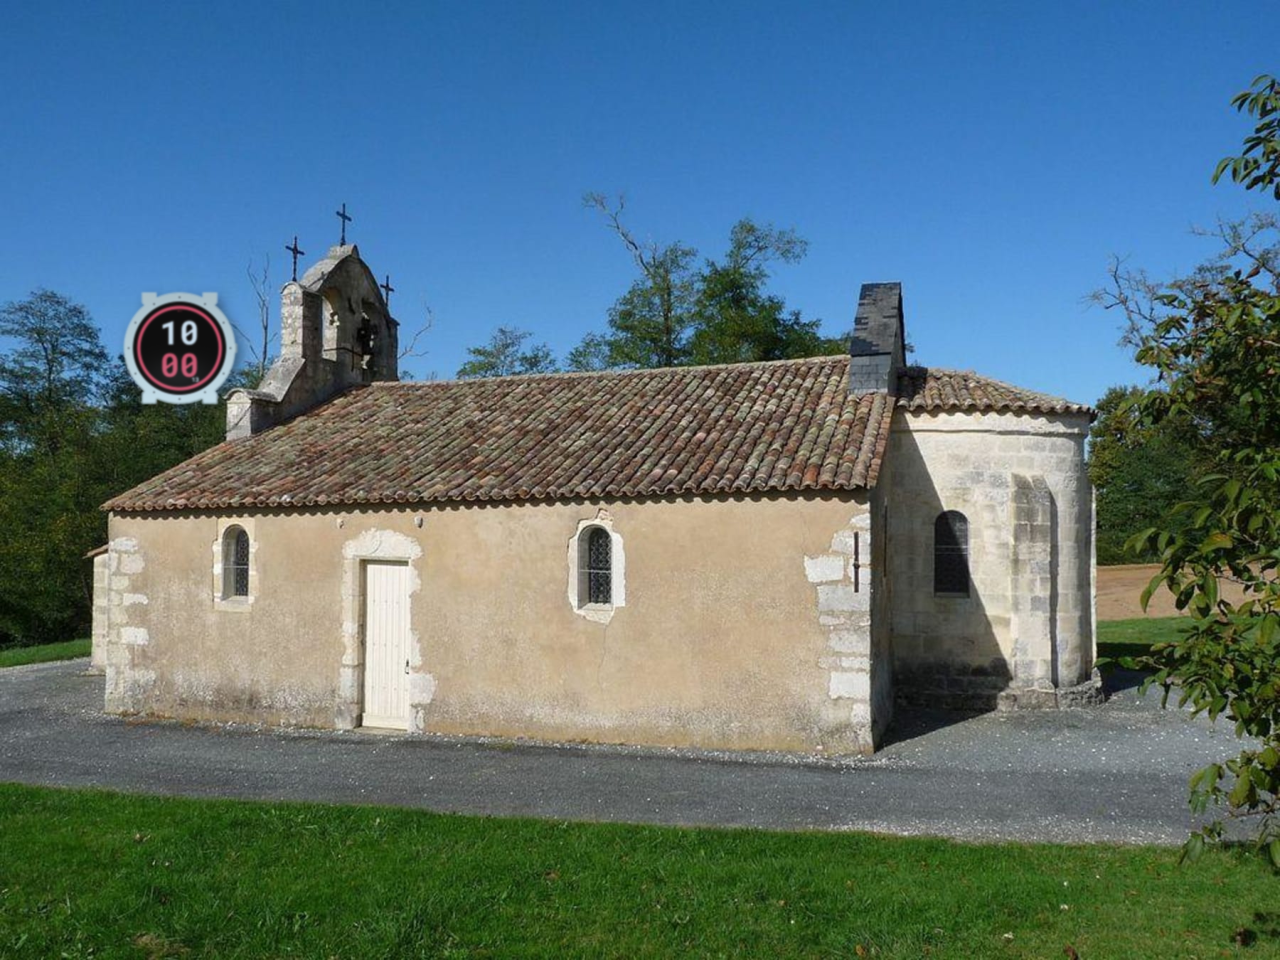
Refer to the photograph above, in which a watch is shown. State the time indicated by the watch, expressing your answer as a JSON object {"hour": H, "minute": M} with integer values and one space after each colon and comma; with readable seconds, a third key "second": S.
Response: {"hour": 10, "minute": 0}
